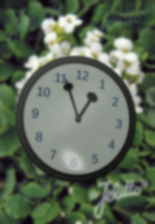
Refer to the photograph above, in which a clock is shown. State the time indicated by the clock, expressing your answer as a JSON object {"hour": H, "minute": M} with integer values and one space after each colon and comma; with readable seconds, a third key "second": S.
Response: {"hour": 12, "minute": 56}
